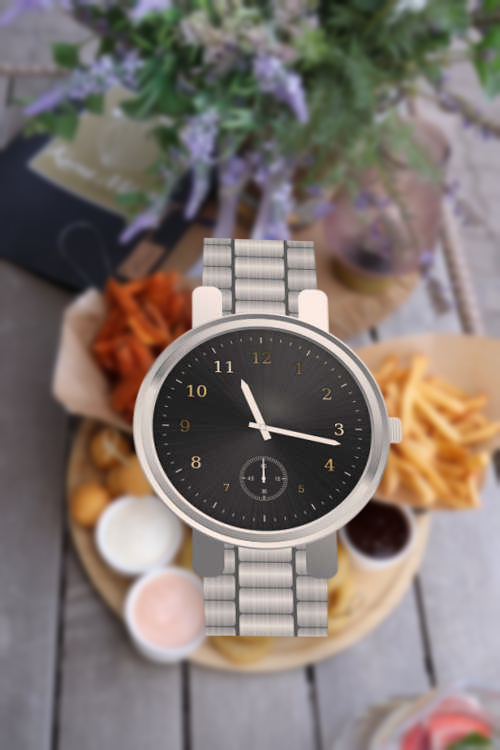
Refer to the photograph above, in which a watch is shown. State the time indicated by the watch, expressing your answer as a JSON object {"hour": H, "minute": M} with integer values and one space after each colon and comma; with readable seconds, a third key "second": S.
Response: {"hour": 11, "minute": 17}
